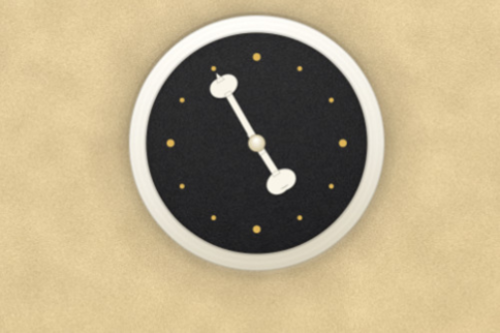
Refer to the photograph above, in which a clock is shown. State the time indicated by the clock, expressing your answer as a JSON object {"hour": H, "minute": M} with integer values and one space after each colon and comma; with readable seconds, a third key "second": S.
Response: {"hour": 4, "minute": 55}
